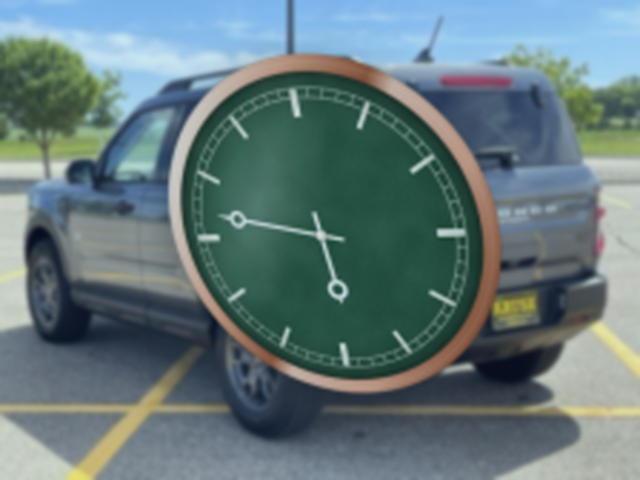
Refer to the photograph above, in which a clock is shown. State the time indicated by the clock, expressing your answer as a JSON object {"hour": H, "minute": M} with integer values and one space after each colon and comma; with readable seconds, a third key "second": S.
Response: {"hour": 5, "minute": 47}
